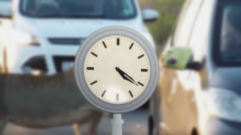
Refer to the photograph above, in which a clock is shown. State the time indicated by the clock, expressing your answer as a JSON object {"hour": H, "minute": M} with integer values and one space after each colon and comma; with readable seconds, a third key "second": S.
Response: {"hour": 4, "minute": 21}
